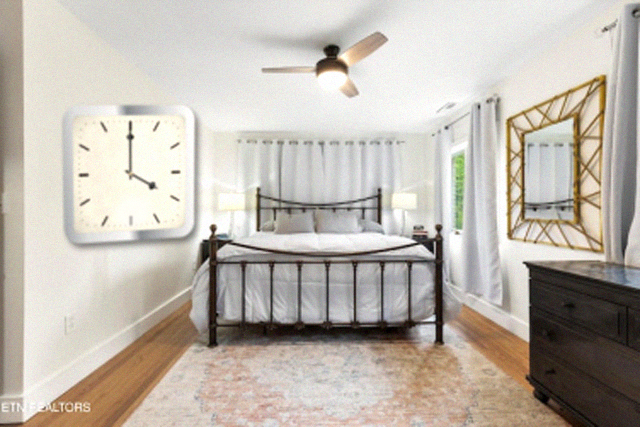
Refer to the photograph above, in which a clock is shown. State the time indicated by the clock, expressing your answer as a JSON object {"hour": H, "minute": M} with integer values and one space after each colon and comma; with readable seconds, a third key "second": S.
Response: {"hour": 4, "minute": 0}
